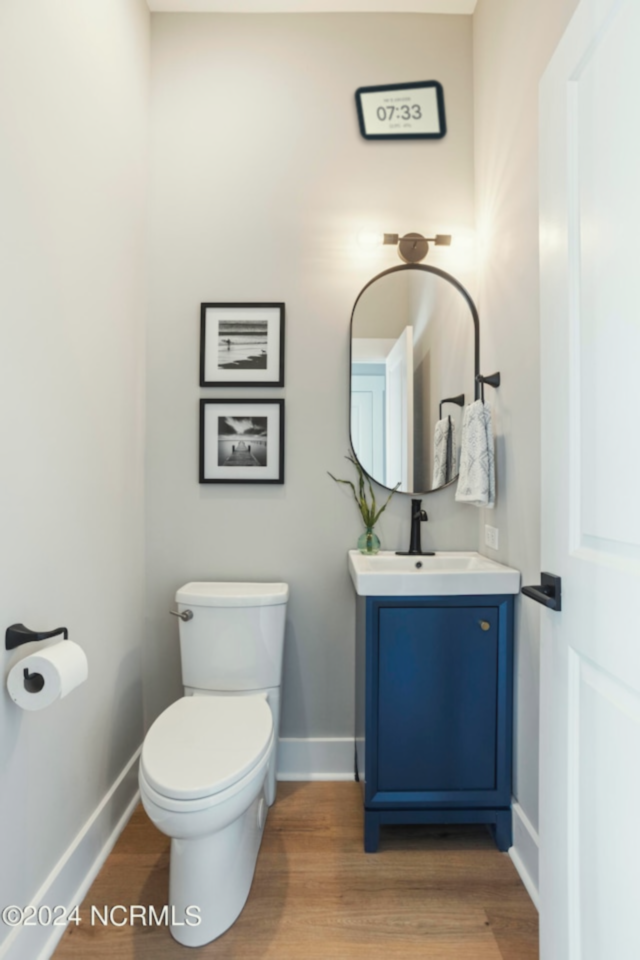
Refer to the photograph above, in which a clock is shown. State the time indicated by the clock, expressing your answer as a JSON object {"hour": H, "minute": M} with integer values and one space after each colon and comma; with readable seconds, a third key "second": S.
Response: {"hour": 7, "minute": 33}
